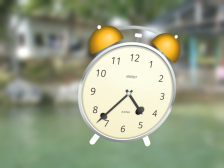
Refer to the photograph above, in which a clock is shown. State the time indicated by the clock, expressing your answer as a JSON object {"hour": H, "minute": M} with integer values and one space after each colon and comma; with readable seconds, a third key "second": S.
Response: {"hour": 4, "minute": 37}
